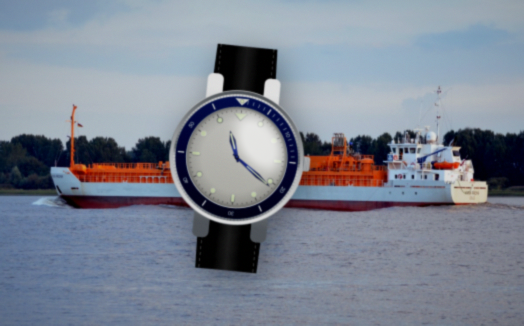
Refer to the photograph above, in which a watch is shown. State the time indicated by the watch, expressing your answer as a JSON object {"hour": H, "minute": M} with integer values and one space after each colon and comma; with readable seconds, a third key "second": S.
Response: {"hour": 11, "minute": 21}
